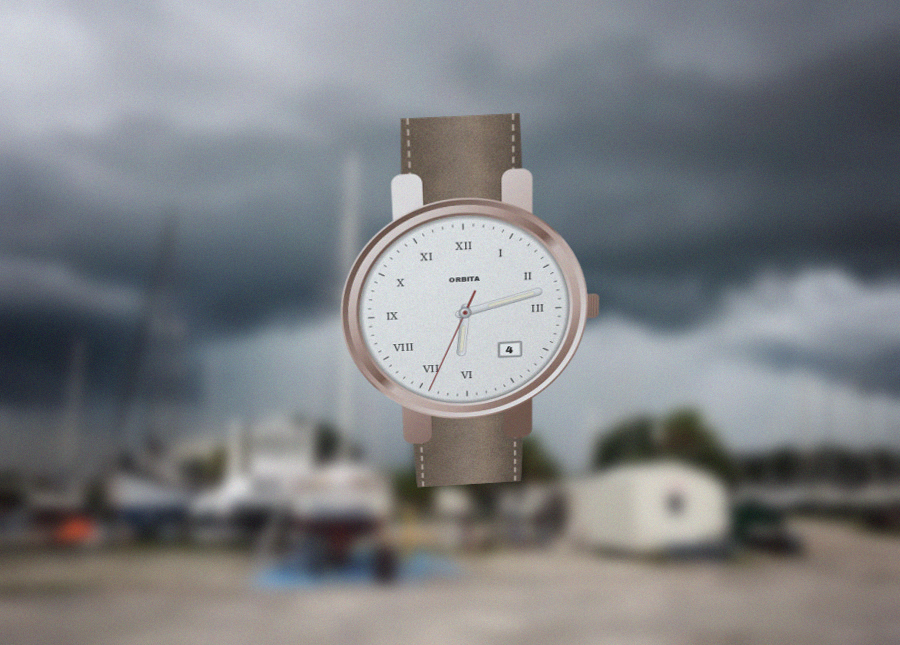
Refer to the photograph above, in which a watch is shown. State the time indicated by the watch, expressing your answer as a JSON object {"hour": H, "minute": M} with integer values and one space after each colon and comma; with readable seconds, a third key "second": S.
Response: {"hour": 6, "minute": 12, "second": 34}
